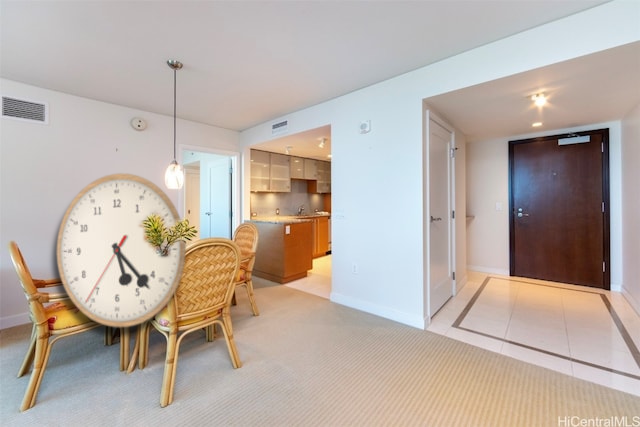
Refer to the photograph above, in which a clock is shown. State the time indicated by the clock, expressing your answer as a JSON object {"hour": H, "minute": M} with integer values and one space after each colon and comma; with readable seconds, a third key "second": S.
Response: {"hour": 5, "minute": 22, "second": 36}
